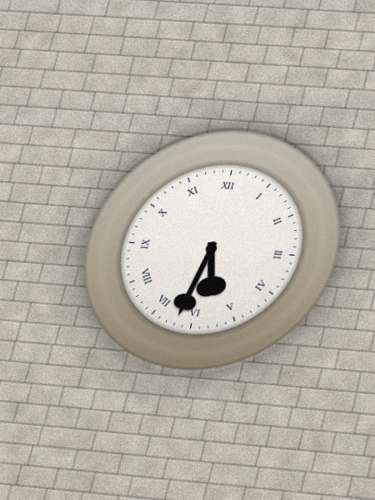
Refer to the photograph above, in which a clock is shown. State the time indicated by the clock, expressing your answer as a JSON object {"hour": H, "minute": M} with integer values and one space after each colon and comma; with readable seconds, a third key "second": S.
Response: {"hour": 5, "minute": 32}
